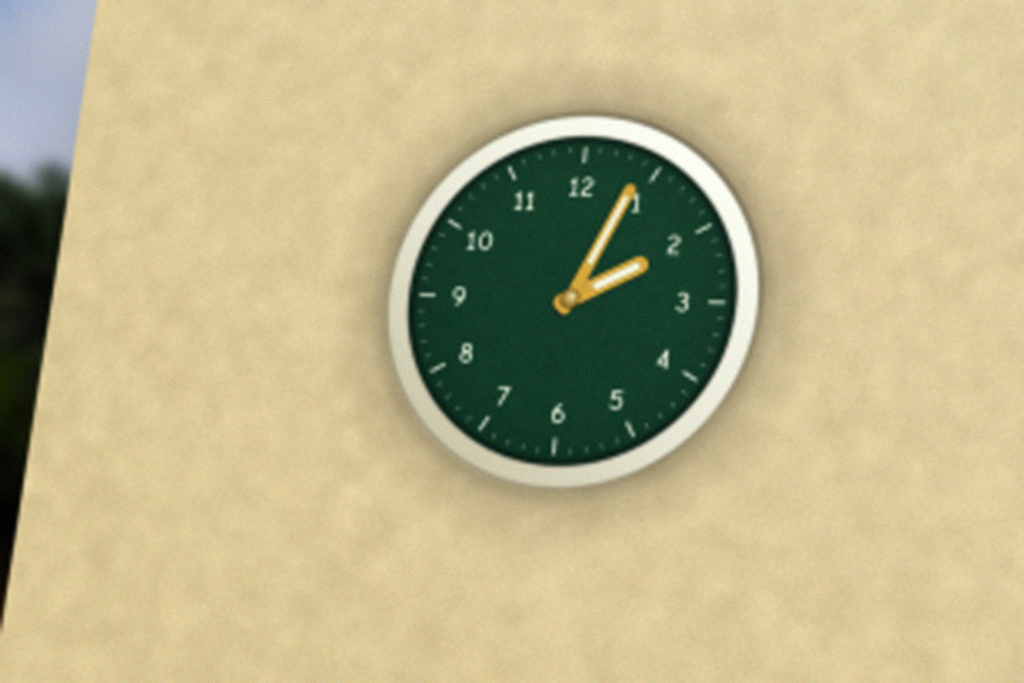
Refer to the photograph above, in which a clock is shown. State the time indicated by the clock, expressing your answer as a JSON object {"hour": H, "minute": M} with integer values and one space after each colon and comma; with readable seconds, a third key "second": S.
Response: {"hour": 2, "minute": 4}
